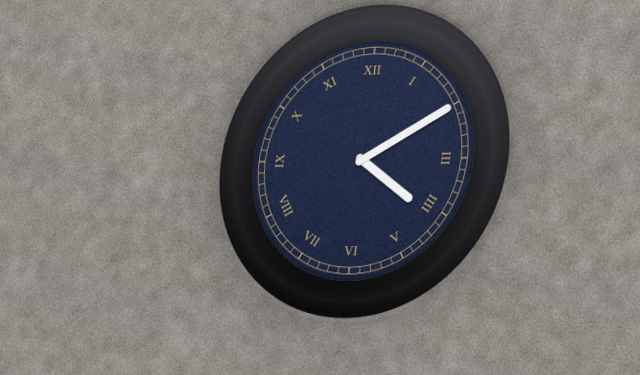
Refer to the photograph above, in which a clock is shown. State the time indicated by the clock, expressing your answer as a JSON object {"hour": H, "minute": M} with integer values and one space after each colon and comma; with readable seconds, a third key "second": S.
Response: {"hour": 4, "minute": 10}
